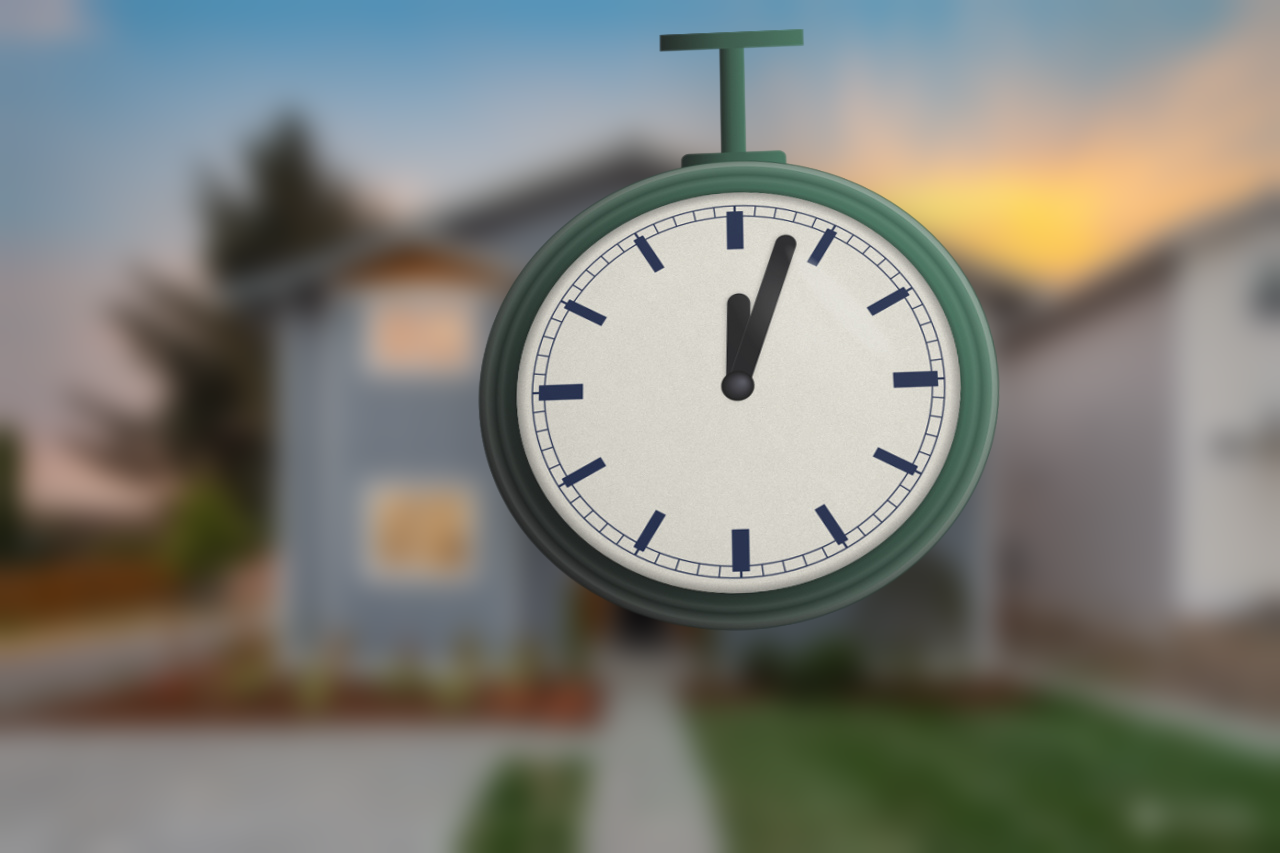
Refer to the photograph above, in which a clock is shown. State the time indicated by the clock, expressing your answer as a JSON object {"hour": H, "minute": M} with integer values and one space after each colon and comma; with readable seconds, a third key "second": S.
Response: {"hour": 12, "minute": 3}
